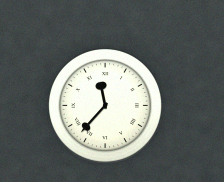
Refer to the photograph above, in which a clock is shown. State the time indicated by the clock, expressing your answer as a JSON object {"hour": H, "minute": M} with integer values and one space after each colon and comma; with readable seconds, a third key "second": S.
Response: {"hour": 11, "minute": 37}
